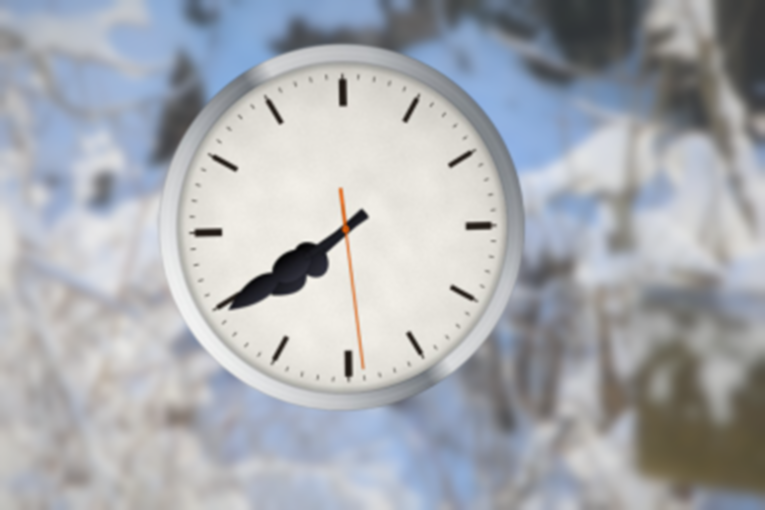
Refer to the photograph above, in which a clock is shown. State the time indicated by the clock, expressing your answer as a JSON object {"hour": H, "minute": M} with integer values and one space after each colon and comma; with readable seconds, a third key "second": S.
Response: {"hour": 7, "minute": 39, "second": 29}
